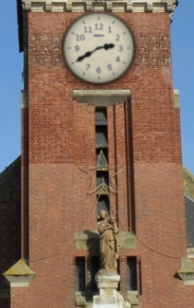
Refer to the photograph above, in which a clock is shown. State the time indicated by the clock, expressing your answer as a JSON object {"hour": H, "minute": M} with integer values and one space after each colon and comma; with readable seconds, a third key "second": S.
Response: {"hour": 2, "minute": 40}
